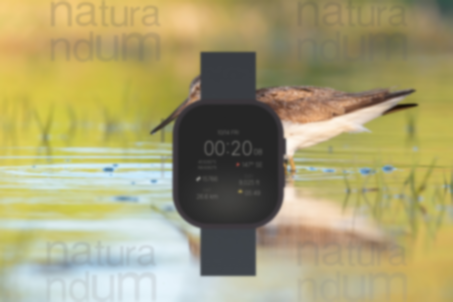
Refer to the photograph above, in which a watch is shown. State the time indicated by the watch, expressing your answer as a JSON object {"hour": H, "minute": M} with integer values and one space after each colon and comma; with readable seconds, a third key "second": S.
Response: {"hour": 0, "minute": 20}
